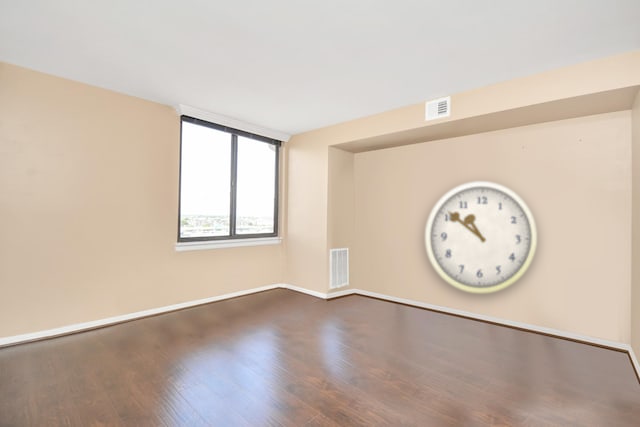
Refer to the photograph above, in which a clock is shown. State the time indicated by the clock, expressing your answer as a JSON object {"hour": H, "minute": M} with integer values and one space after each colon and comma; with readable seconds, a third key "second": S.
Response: {"hour": 10, "minute": 51}
